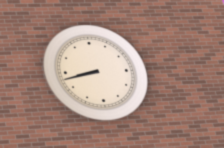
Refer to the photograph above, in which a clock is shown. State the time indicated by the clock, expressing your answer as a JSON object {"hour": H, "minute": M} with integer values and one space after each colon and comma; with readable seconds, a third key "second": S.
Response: {"hour": 8, "minute": 43}
